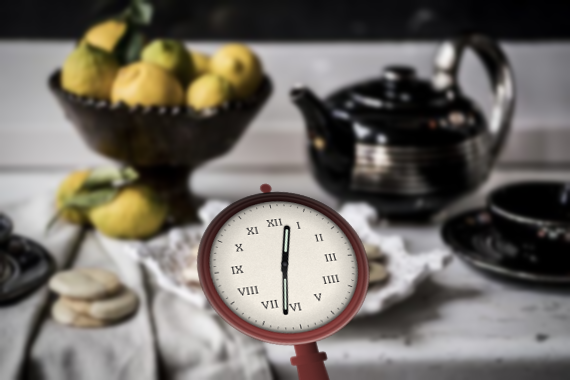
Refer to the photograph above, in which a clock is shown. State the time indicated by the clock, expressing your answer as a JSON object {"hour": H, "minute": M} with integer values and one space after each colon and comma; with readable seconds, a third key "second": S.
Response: {"hour": 12, "minute": 32}
